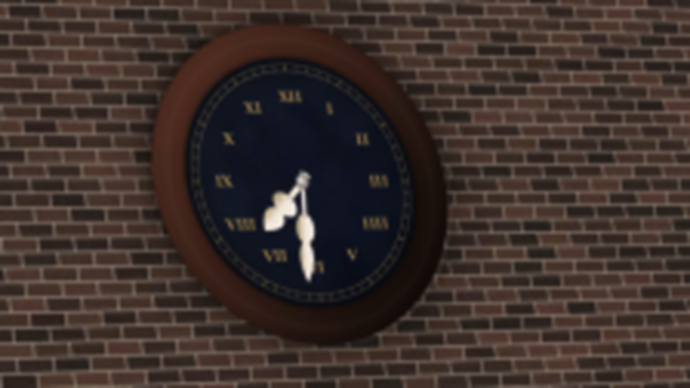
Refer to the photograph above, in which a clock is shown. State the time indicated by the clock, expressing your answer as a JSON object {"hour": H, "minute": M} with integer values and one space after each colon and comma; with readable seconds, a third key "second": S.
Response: {"hour": 7, "minute": 31}
